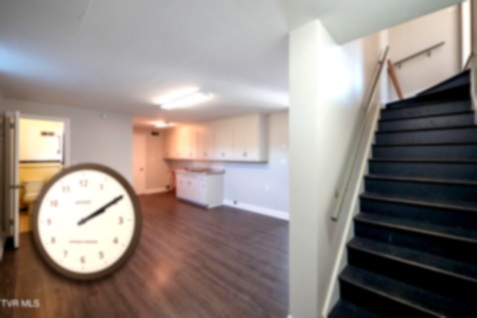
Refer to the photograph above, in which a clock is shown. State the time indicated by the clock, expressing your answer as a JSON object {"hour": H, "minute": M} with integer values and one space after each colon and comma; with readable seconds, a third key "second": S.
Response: {"hour": 2, "minute": 10}
